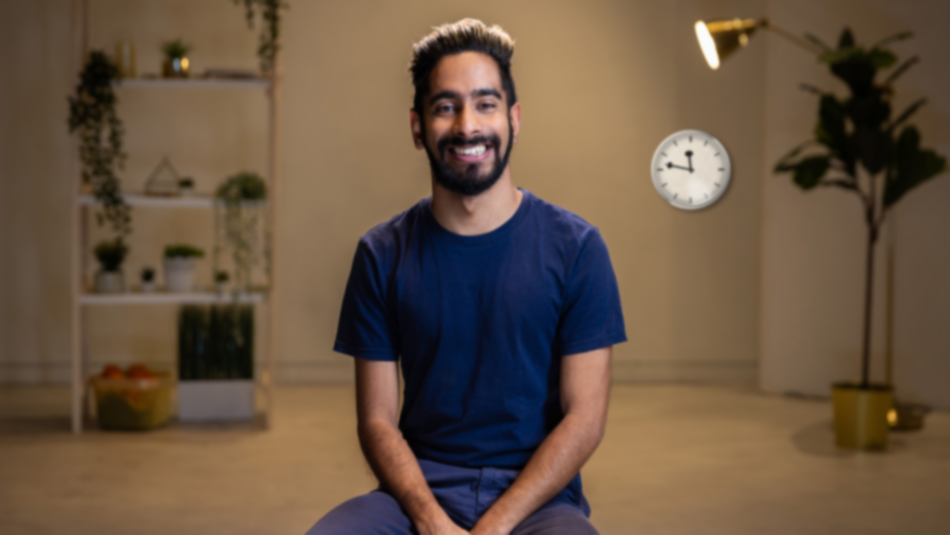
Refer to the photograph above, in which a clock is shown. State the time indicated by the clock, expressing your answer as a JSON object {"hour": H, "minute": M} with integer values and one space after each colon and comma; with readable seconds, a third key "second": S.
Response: {"hour": 11, "minute": 47}
